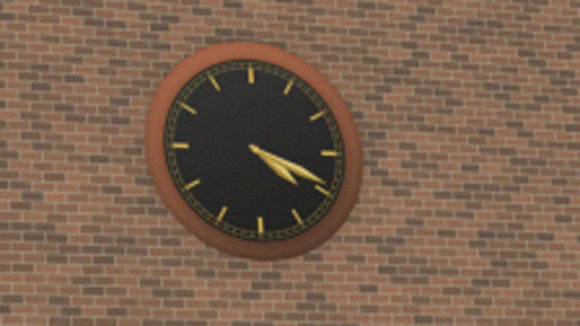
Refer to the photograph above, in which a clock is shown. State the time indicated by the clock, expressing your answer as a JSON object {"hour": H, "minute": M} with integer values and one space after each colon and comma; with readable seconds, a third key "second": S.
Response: {"hour": 4, "minute": 19}
